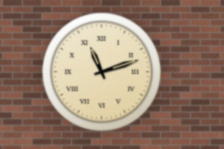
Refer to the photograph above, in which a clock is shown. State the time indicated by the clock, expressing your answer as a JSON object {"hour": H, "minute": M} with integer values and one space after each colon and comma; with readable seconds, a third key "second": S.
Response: {"hour": 11, "minute": 12}
